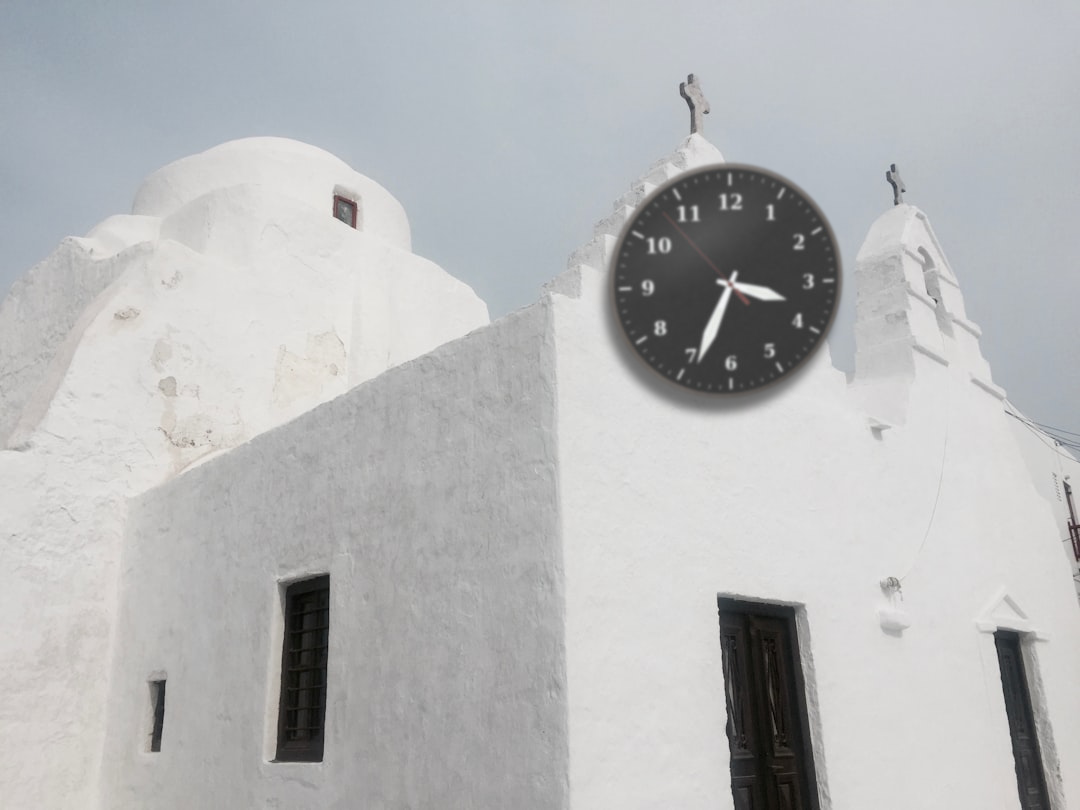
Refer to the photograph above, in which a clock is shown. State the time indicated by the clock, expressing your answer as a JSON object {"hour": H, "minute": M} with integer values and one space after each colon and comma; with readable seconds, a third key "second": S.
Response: {"hour": 3, "minute": 33, "second": 53}
